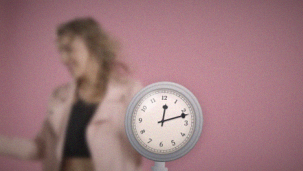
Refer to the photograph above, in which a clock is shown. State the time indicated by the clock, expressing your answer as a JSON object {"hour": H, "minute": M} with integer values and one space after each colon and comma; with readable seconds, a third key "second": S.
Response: {"hour": 12, "minute": 12}
